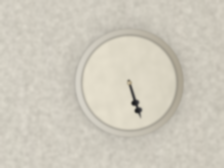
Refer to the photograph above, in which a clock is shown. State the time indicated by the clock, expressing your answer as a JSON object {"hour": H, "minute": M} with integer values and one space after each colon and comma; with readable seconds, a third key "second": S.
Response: {"hour": 5, "minute": 27}
